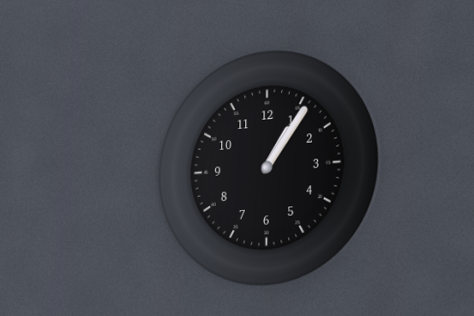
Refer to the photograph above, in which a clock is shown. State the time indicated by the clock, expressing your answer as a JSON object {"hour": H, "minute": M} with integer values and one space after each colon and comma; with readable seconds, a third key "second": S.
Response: {"hour": 1, "minute": 6}
